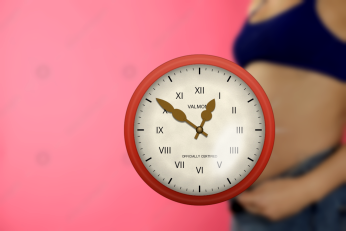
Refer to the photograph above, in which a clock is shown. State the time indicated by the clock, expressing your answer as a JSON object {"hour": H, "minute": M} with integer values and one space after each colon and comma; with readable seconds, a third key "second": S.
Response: {"hour": 12, "minute": 51}
